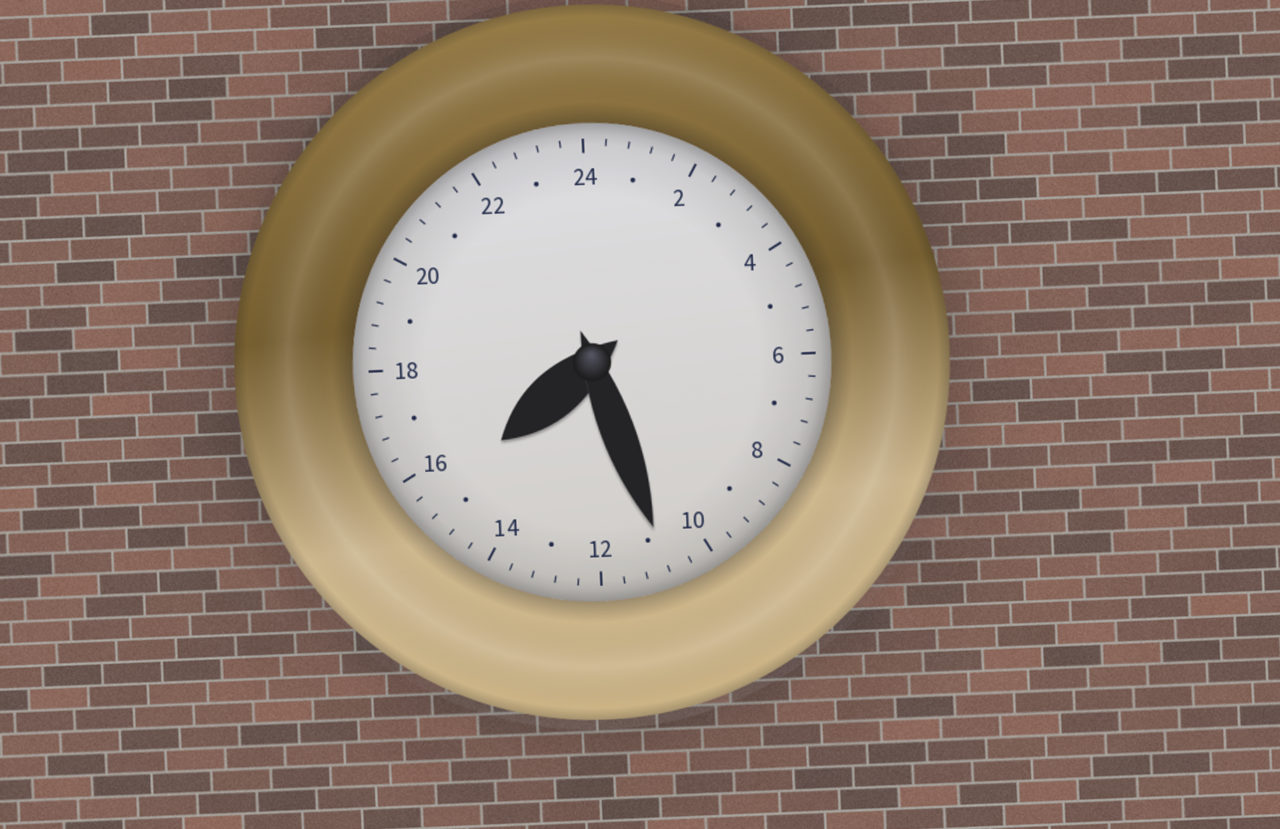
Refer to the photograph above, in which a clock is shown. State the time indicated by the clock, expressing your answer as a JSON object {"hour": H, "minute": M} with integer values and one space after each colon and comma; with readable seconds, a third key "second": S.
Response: {"hour": 15, "minute": 27}
